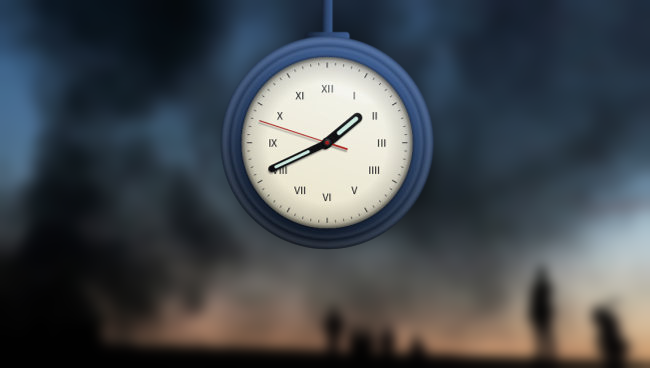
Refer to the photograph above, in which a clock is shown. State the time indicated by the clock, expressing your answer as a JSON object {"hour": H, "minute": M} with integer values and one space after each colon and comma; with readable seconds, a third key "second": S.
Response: {"hour": 1, "minute": 40, "second": 48}
